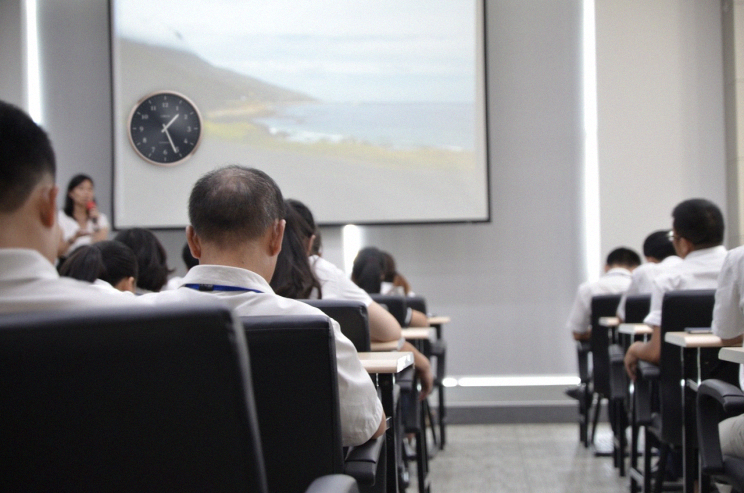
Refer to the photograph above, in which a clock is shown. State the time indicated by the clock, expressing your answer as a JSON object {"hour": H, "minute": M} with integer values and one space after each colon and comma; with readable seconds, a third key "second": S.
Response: {"hour": 1, "minute": 26}
